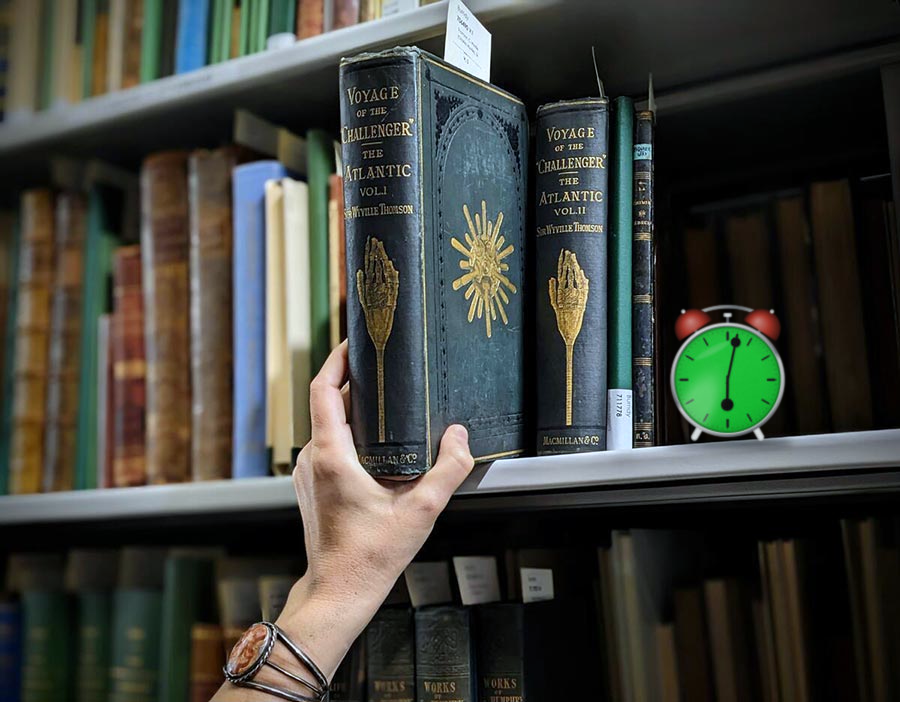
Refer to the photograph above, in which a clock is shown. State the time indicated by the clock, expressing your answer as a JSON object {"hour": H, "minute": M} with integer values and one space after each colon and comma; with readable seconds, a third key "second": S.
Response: {"hour": 6, "minute": 2}
